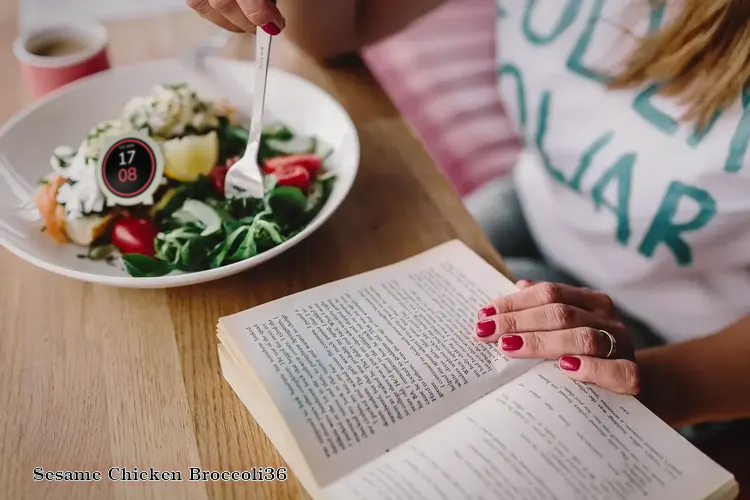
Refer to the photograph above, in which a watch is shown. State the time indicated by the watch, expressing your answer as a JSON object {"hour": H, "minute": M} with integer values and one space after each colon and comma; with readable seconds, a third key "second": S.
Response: {"hour": 17, "minute": 8}
